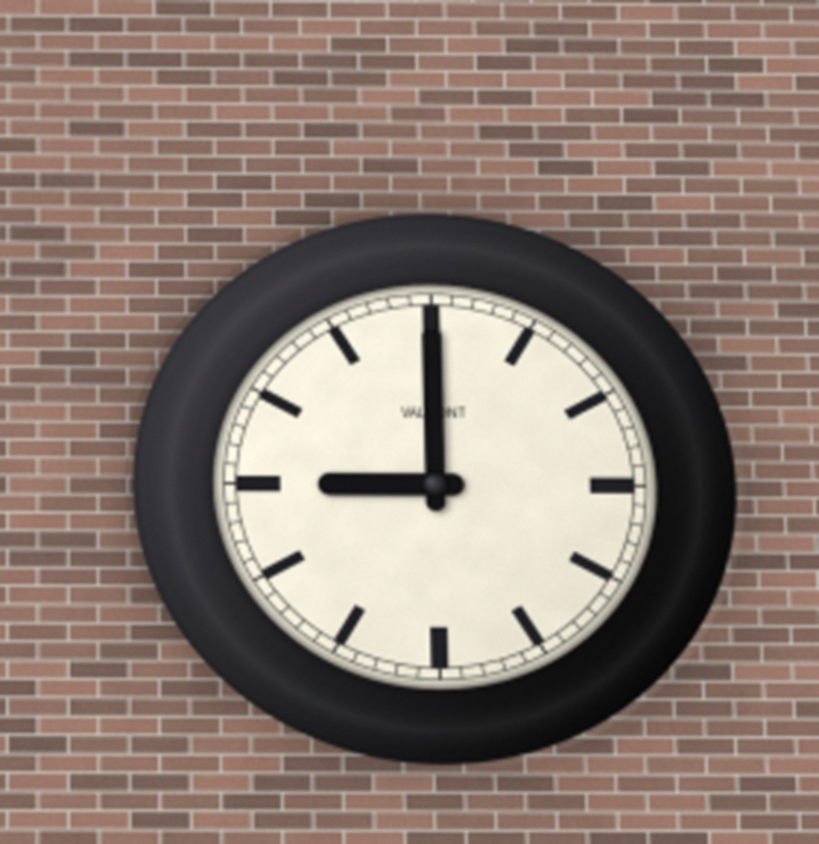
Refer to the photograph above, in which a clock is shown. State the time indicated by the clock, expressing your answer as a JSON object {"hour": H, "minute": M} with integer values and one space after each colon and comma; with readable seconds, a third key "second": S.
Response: {"hour": 9, "minute": 0}
